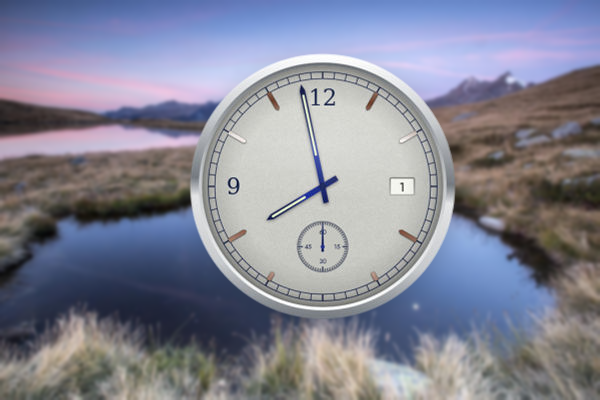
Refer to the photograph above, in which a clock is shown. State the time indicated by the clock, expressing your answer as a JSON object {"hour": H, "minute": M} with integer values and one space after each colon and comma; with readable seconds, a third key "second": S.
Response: {"hour": 7, "minute": 58}
